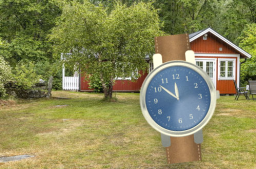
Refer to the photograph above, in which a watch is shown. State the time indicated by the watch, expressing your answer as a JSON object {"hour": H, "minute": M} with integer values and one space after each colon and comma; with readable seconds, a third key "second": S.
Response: {"hour": 11, "minute": 52}
